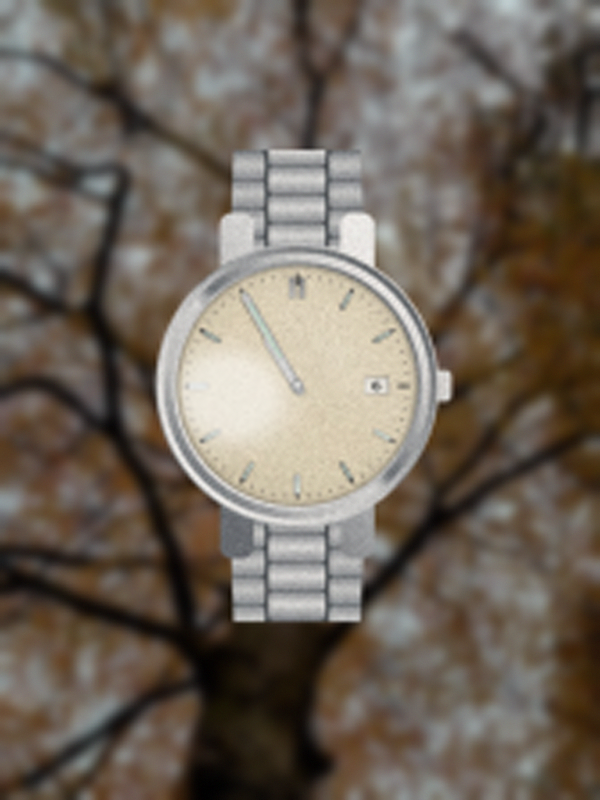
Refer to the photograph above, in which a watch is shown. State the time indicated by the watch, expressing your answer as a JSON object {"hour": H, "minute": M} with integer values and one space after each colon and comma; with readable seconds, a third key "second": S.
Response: {"hour": 10, "minute": 55}
